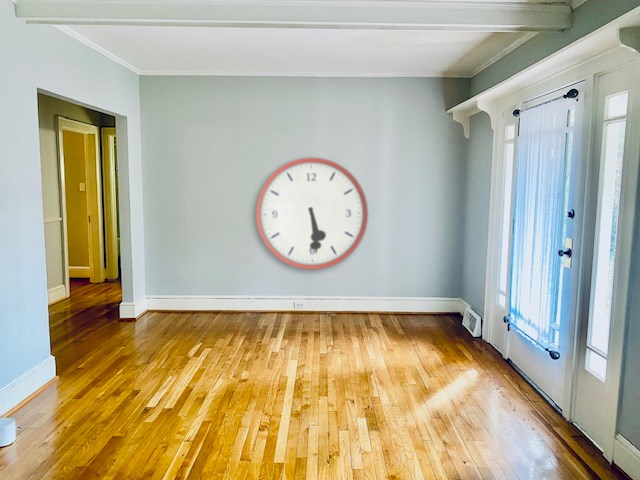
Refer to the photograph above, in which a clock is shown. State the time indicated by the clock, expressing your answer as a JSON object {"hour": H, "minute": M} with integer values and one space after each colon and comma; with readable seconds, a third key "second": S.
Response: {"hour": 5, "minute": 29}
